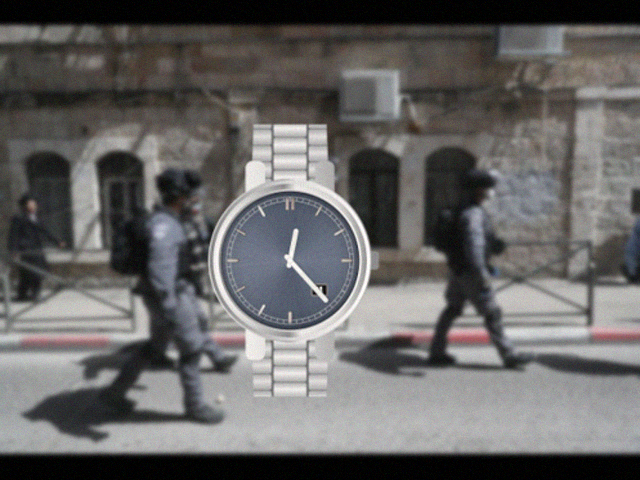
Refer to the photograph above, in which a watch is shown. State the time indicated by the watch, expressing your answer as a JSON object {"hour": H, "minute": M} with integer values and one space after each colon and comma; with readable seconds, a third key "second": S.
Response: {"hour": 12, "minute": 23}
